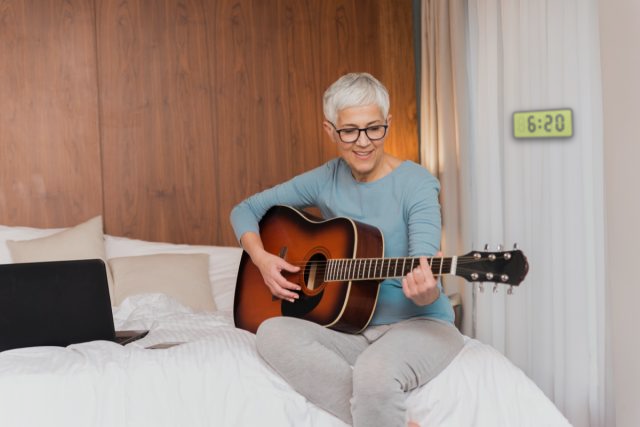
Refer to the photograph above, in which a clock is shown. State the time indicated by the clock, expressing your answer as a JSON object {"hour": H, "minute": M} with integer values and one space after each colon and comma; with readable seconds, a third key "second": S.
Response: {"hour": 6, "minute": 20}
